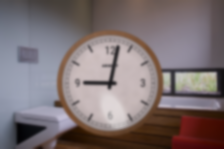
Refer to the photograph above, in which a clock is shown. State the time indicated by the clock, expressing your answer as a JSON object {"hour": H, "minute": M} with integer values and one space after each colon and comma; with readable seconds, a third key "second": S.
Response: {"hour": 9, "minute": 2}
